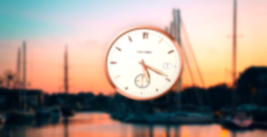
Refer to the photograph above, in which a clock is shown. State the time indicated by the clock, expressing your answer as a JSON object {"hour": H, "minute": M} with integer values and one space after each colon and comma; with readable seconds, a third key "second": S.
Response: {"hour": 5, "minute": 19}
